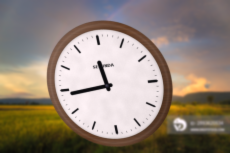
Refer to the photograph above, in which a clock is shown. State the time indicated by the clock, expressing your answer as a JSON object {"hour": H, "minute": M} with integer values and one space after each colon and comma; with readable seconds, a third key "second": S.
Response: {"hour": 11, "minute": 44}
